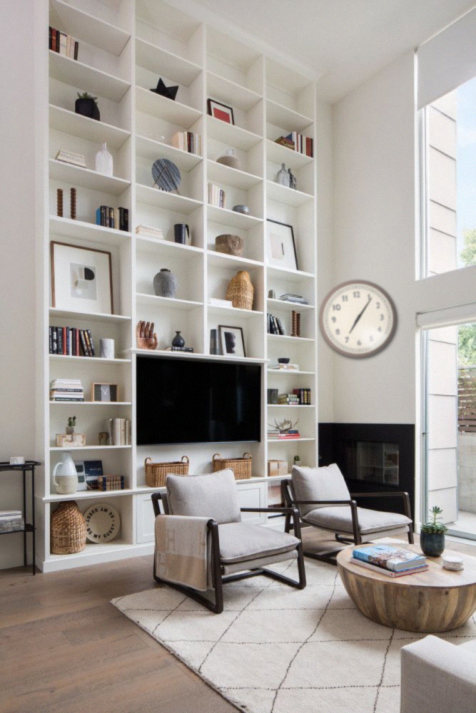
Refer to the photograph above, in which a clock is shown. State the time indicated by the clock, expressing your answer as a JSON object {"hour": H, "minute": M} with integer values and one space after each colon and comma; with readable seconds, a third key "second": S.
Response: {"hour": 7, "minute": 6}
